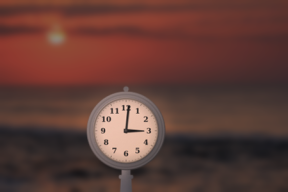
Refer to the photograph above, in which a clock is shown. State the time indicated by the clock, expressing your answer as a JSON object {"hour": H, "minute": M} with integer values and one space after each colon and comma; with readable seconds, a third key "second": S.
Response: {"hour": 3, "minute": 1}
